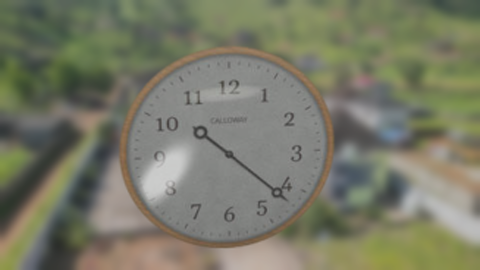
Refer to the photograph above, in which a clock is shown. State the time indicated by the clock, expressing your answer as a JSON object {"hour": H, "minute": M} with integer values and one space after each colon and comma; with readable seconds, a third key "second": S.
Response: {"hour": 10, "minute": 22}
